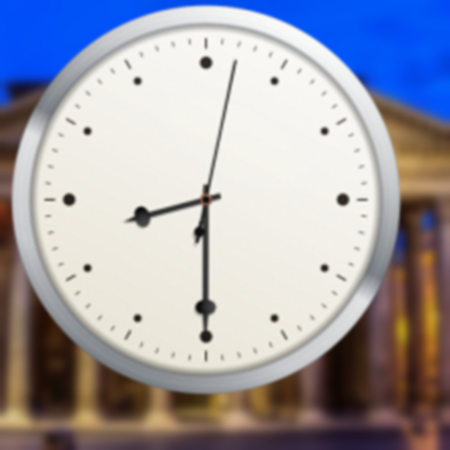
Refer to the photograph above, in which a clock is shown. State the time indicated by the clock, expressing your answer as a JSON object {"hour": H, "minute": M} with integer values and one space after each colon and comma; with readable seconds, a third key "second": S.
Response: {"hour": 8, "minute": 30, "second": 2}
